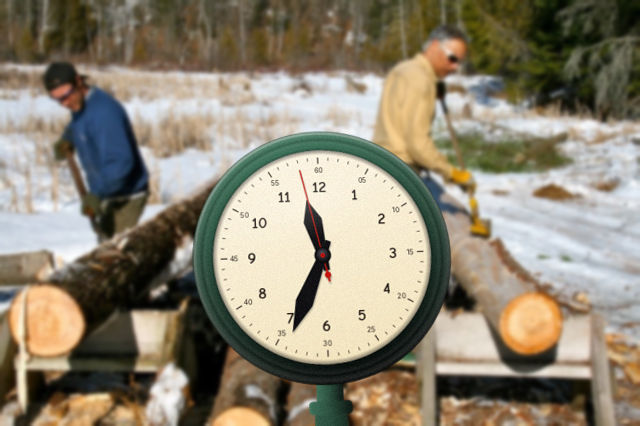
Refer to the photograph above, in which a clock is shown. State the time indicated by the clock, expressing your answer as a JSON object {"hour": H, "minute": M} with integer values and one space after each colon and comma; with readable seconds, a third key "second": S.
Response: {"hour": 11, "minute": 33, "second": 58}
